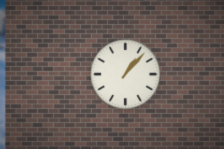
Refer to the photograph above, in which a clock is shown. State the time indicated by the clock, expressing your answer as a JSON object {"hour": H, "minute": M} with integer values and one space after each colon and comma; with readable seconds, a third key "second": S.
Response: {"hour": 1, "minute": 7}
